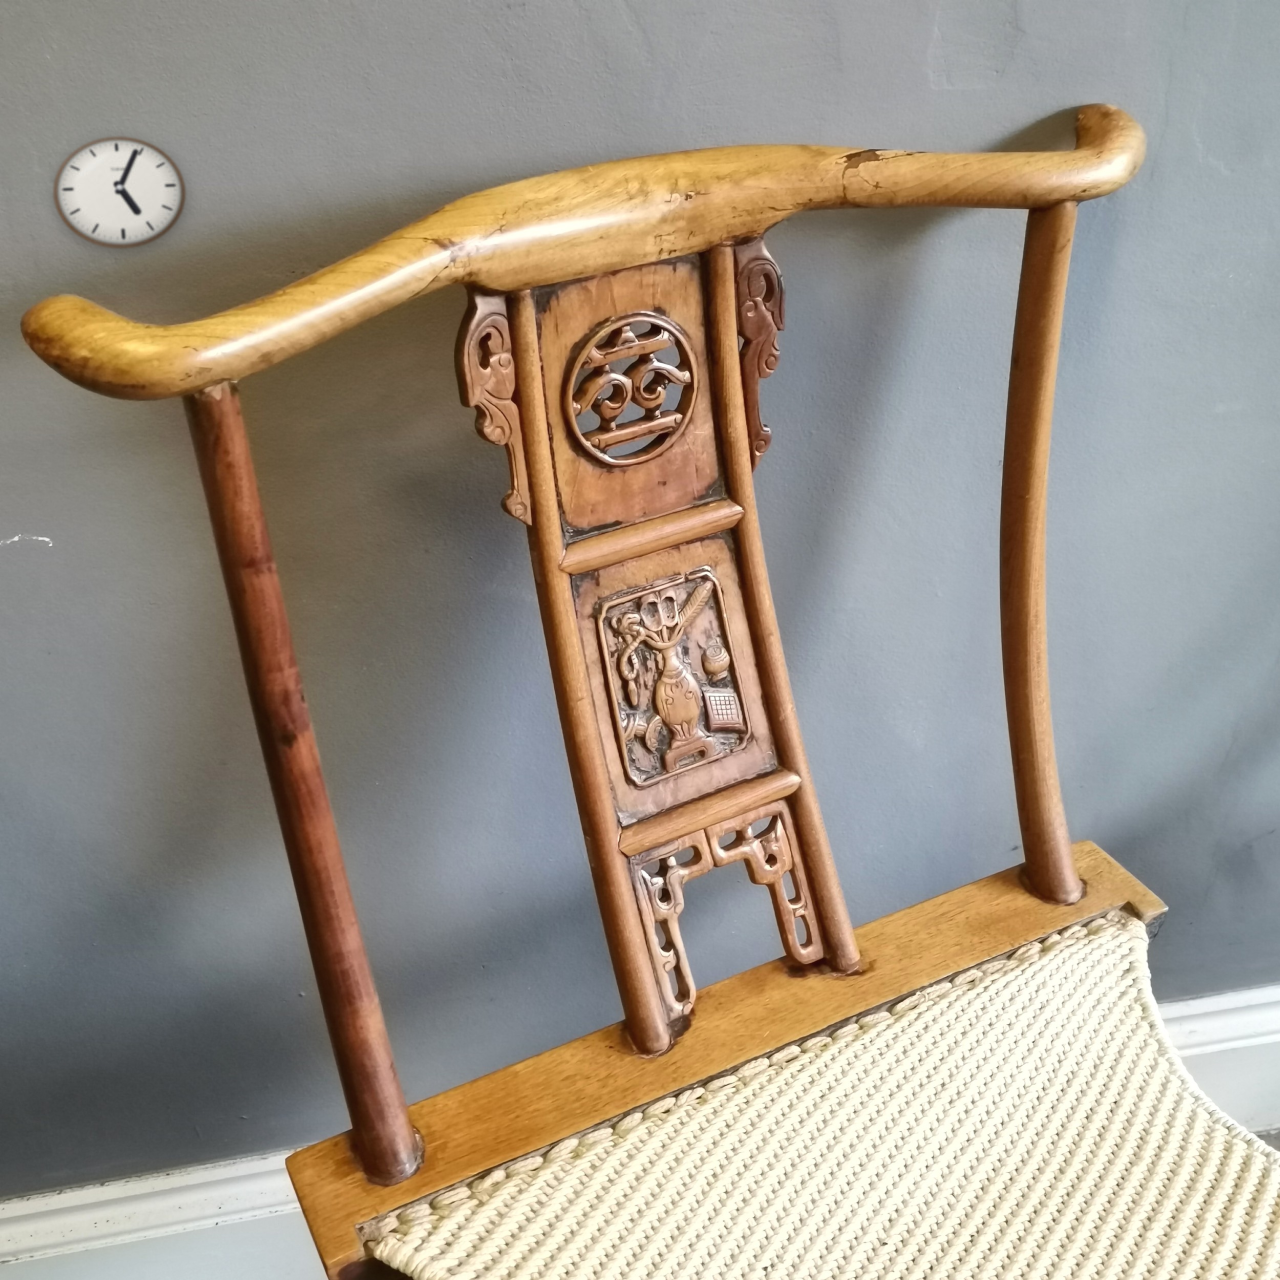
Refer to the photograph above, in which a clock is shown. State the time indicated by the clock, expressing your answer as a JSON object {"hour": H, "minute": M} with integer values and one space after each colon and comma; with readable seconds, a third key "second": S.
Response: {"hour": 5, "minute": 4}
